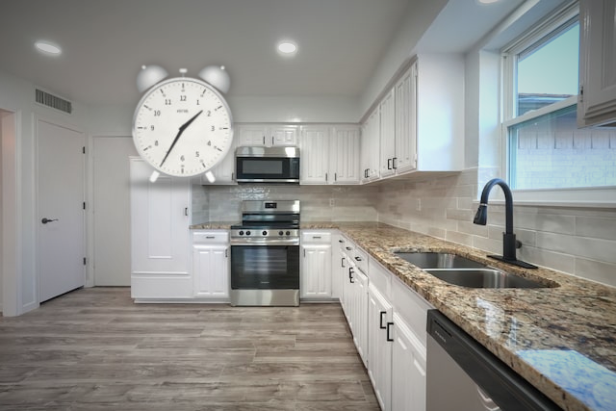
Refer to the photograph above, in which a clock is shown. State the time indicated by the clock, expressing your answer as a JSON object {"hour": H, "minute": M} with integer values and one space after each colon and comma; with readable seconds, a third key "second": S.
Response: {"hour": 1, "minute": 35}
